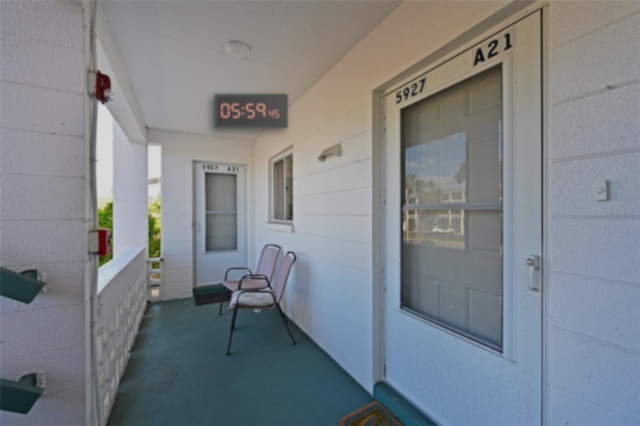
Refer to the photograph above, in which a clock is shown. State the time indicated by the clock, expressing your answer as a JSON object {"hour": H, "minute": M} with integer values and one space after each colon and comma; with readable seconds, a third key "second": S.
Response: {"hour": 5, "minute": 59}
